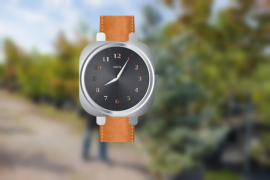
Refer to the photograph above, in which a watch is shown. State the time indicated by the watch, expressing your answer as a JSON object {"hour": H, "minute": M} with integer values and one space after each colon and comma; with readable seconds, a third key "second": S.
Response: {"hour": 8, "minute": 5}
